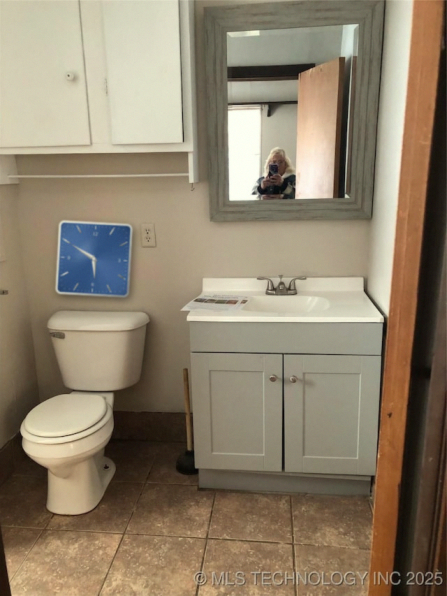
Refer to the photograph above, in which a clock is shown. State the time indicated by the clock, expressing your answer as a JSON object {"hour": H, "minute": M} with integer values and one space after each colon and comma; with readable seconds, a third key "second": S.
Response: {"hour": 5, "minute": 50}
